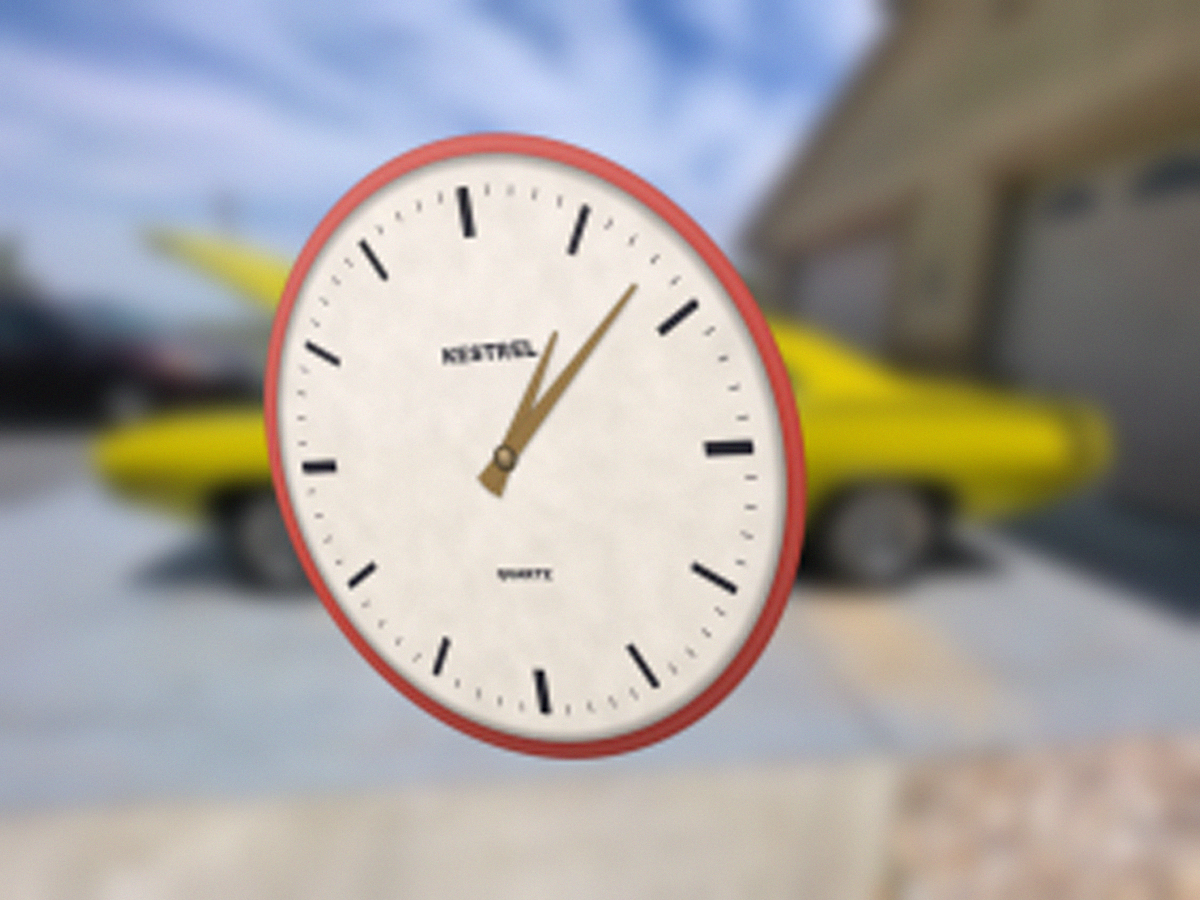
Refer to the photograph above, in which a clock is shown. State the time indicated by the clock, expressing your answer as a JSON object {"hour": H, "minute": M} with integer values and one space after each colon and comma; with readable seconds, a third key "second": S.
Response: {"hour": 1, "minute": 8}
